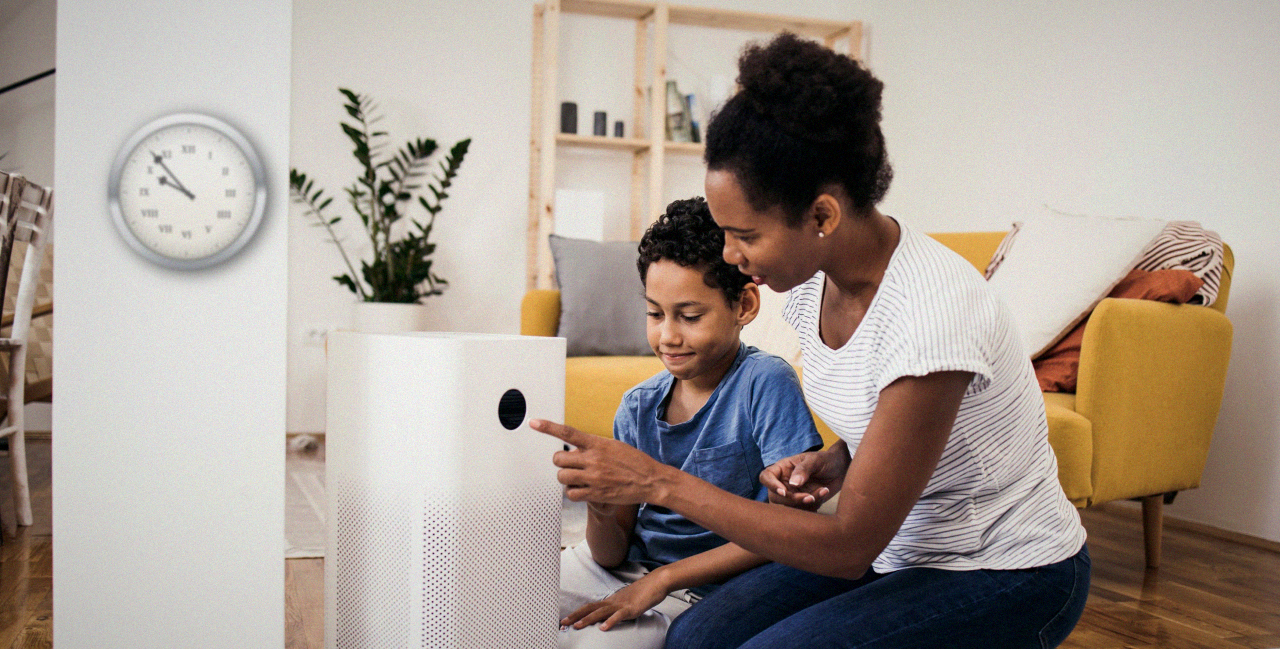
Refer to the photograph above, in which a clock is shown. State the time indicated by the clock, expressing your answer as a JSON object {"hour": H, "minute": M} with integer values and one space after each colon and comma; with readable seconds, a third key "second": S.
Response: {"hour": 9, "minute": 53}
